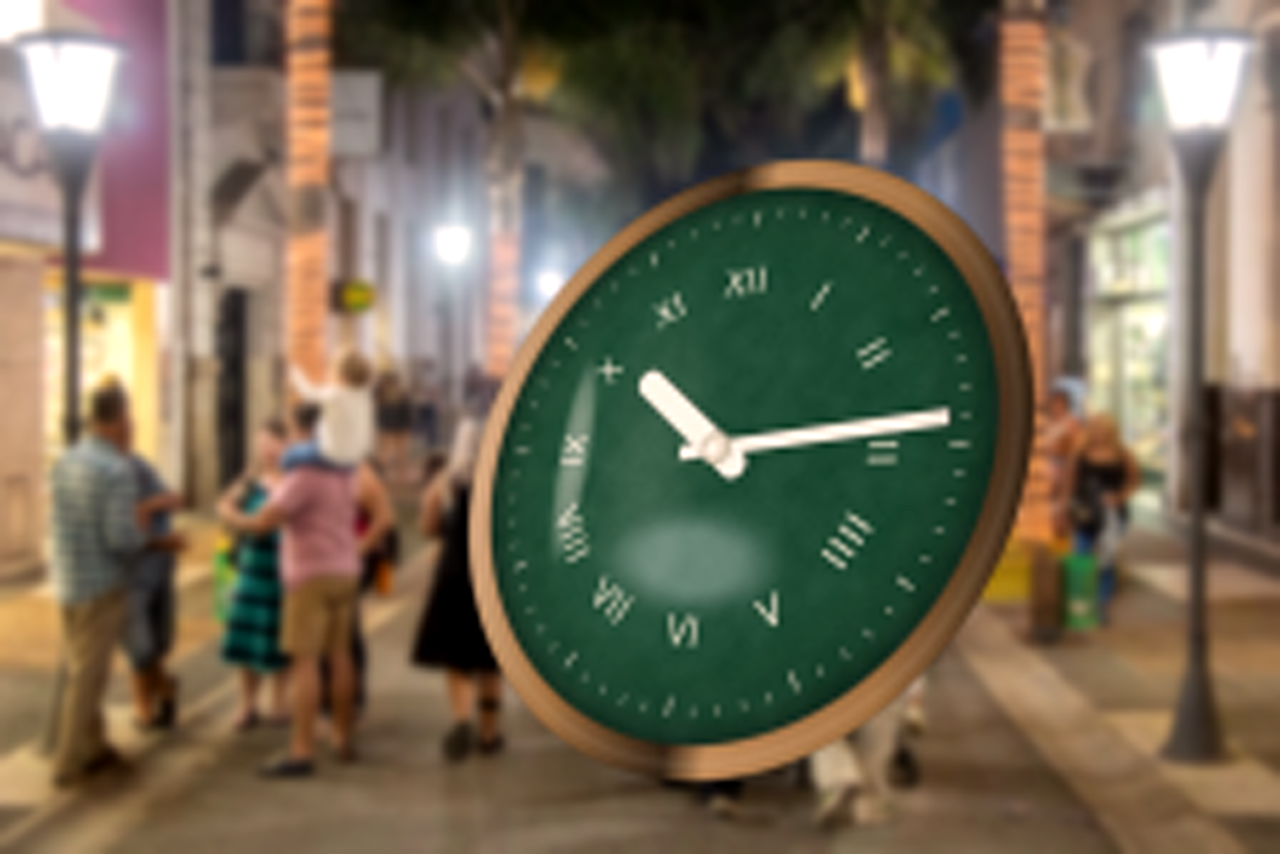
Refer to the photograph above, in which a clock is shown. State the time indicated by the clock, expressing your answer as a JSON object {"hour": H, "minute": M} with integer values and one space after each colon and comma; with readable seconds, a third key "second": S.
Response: {"hour": 10, "minute": 14}
